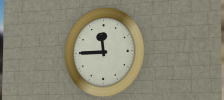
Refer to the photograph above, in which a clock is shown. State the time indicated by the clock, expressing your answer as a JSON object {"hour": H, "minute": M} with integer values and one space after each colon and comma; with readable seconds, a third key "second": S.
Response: {"hour": 11, "minute": 45}
